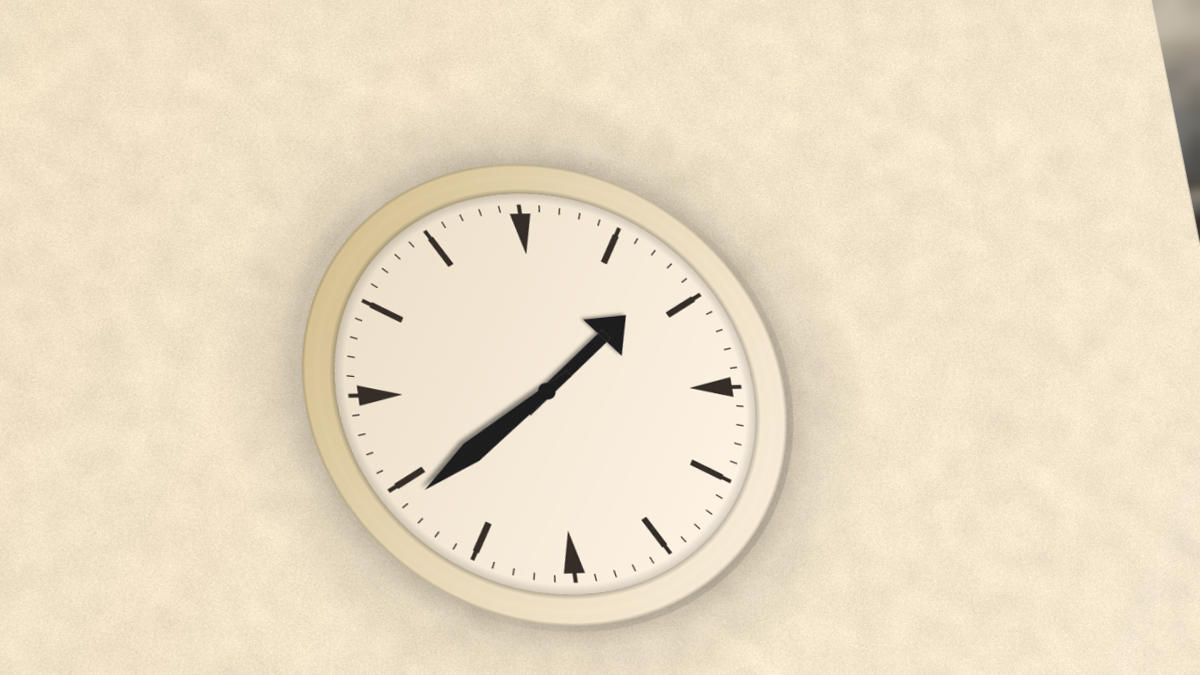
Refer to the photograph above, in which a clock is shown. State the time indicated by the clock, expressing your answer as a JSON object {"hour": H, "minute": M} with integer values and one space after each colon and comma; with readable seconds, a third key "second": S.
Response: {"hour": 1, "minute": 39}
